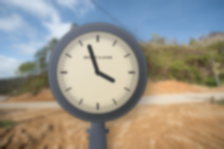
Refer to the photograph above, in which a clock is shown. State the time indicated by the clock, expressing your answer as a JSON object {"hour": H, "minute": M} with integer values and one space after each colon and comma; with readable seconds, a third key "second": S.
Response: {"hour": 3, "minute": 57}
